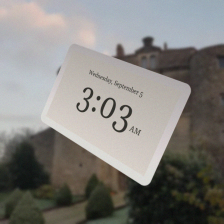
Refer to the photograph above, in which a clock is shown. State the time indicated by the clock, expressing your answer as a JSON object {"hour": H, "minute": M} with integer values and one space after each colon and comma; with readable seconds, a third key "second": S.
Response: {"hour": 3, "minute": 3}
